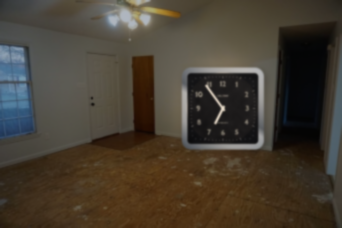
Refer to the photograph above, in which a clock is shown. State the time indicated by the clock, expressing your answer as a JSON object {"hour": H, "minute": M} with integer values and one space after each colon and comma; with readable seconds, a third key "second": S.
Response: {"hour": 6, "minute": 54}
